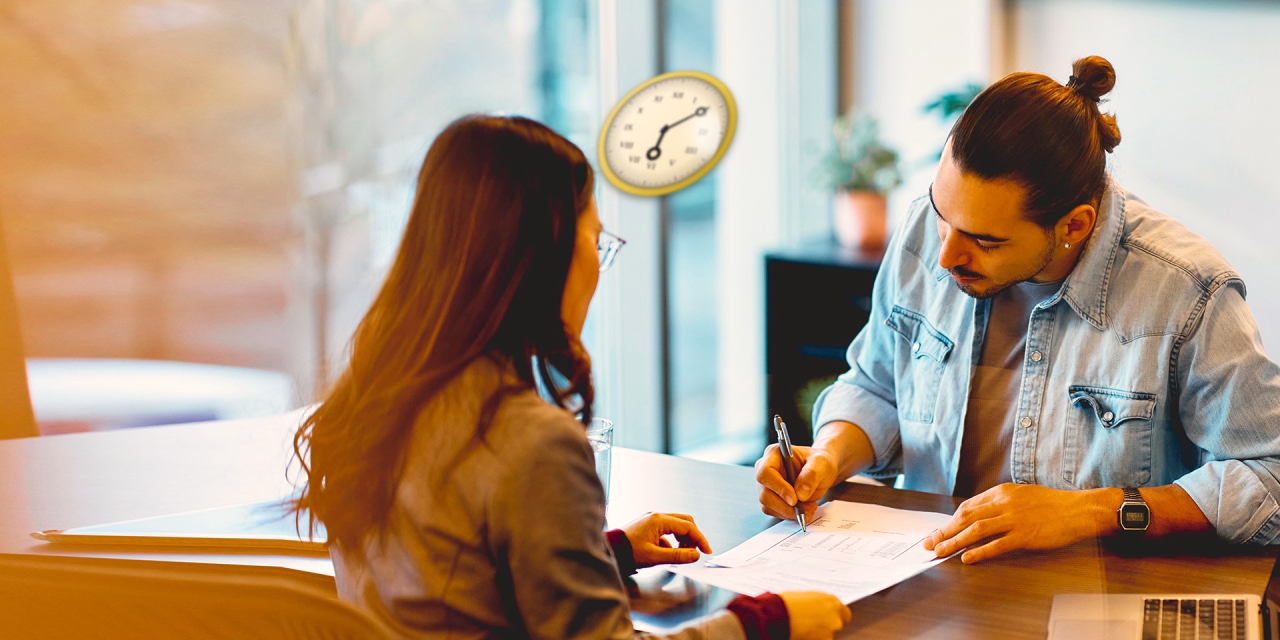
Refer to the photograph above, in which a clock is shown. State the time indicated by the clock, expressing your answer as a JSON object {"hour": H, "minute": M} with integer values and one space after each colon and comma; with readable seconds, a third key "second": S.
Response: {"hour": 6, "minute": 9}
